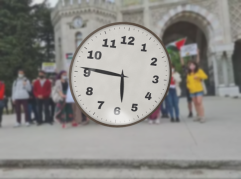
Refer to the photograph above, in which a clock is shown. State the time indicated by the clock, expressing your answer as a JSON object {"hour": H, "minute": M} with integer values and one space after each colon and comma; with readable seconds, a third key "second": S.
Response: {"hour": 5, "minute": 46}
